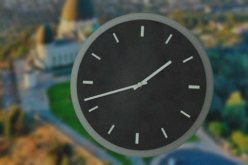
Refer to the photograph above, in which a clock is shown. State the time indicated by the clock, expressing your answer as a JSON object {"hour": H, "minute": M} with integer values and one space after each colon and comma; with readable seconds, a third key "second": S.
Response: {"hour": 1, "minute": 42}
